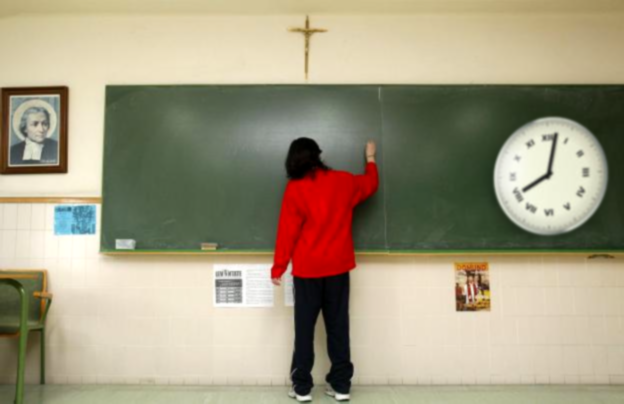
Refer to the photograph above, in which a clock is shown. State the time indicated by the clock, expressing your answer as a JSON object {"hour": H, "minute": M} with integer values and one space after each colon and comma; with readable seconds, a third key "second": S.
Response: {"hour": 8, "minute": 2}
